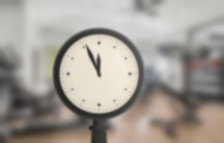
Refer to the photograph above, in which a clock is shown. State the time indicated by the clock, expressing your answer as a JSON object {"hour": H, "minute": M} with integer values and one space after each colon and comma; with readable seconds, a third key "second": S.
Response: {"hour": 11, "minute": 56}
